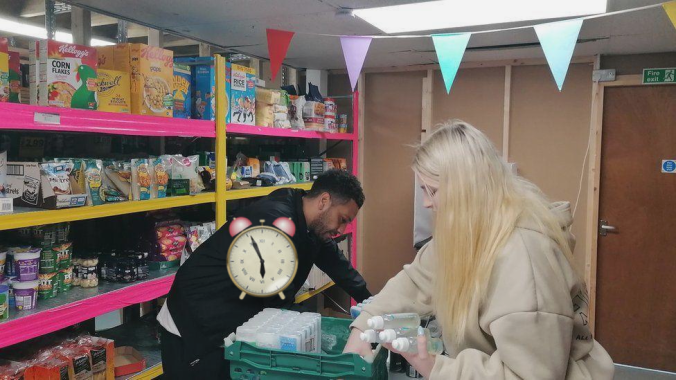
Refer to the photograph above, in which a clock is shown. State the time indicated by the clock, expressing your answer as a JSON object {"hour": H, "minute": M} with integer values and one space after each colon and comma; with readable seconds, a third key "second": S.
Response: {"hour": 5, "minute": 56}
